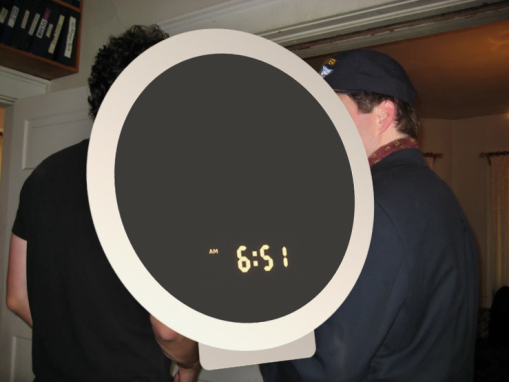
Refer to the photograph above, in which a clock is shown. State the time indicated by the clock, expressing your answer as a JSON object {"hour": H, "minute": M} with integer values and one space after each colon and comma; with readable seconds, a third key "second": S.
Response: {"hour": 6, "minute": 51}
